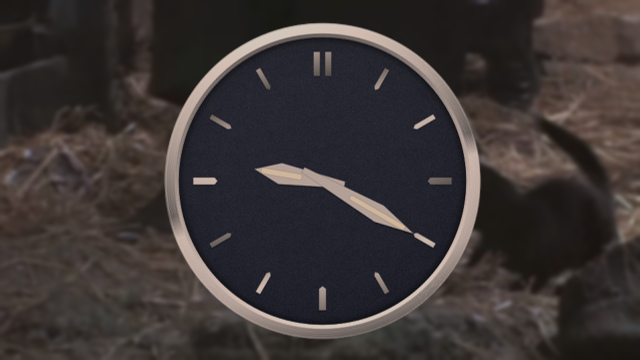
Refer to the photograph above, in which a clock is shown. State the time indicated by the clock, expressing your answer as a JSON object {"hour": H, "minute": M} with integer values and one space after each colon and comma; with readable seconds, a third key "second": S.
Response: {"hour": 9, "minute": 20}
